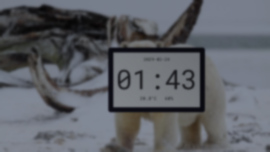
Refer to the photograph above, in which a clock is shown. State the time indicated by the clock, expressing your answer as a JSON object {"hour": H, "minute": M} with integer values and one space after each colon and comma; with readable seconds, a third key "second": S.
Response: {"hour": 1, "minute": 43}
